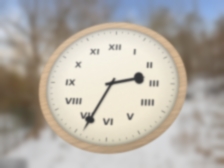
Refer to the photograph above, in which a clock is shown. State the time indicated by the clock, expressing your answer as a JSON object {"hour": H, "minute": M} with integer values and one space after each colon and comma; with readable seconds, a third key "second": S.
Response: {"hour": 2, "minute": 34}
